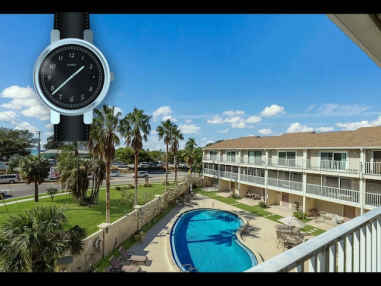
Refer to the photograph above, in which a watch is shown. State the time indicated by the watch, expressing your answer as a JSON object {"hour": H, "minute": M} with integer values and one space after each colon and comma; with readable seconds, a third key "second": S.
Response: {"hour": 1, "minute": 38}
